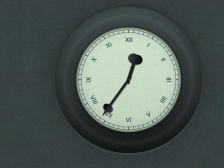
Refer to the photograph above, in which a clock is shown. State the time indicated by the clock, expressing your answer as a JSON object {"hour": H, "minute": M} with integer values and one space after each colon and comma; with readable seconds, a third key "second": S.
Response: {"hour": 12, "minute": 36}
